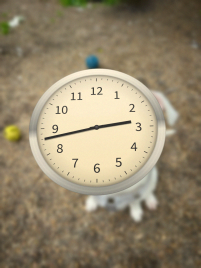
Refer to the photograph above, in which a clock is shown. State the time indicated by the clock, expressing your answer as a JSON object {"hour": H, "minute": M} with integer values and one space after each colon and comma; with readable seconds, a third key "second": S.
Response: {"hour": 2, "minute": 43}
